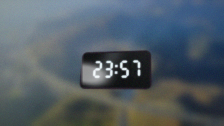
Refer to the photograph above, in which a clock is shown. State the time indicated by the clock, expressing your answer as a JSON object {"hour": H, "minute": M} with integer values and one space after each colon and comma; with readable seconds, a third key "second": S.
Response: {"hour": 23, "minute": 57}
